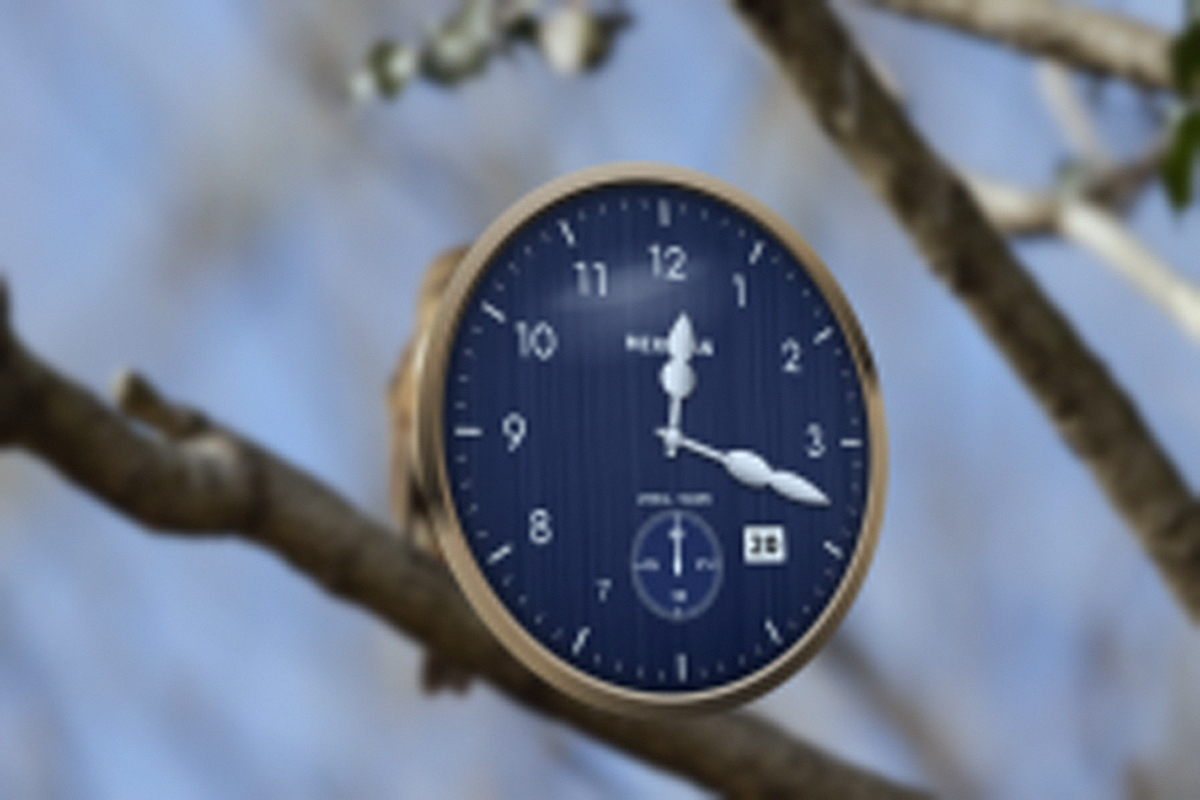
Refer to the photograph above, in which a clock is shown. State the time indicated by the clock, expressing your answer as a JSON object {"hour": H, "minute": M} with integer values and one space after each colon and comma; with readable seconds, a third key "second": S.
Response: {"hour": 12, "minute": 18}
